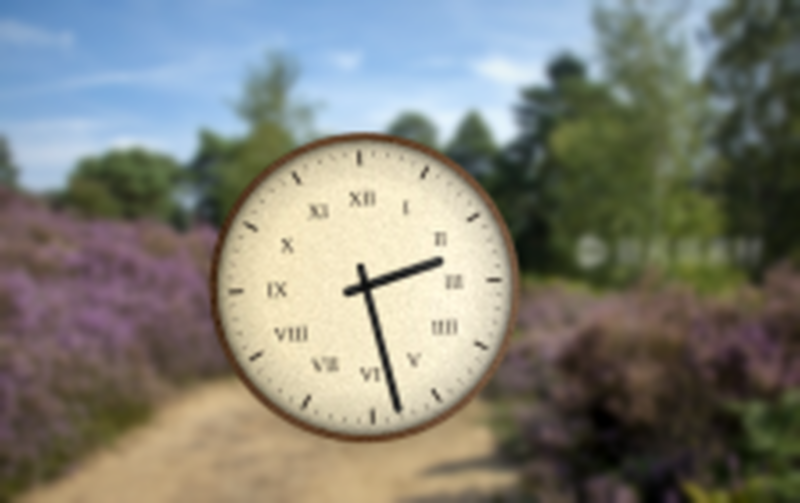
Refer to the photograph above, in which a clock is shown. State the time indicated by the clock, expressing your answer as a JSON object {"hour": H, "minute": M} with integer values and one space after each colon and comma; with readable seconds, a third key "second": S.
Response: {"hour": 2, "minute": 28}
